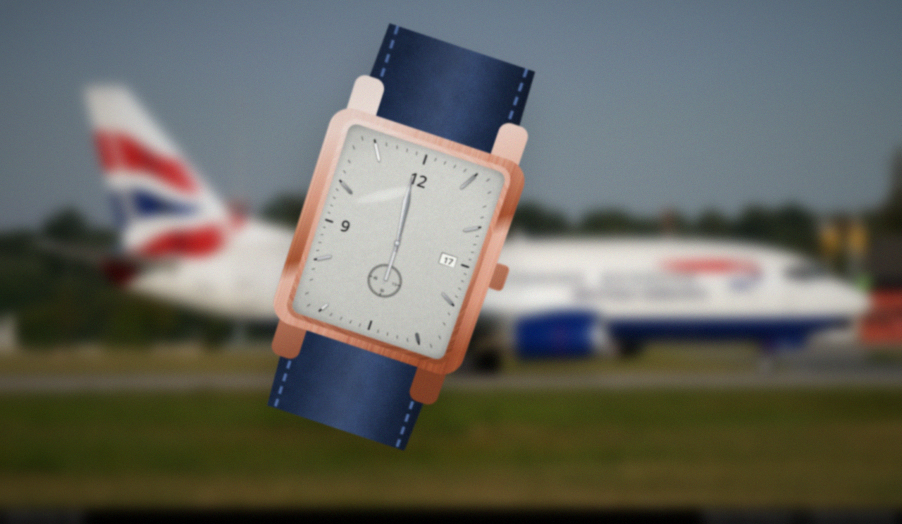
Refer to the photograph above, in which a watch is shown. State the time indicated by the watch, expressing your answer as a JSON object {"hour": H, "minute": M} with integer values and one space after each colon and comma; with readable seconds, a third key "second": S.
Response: {"hour": 5, "minute": 59}
